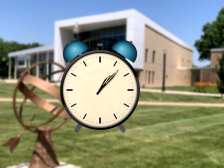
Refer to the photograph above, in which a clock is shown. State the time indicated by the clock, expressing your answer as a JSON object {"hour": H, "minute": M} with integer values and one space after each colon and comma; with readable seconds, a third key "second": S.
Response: {"hour": 1, "minute": 7}
